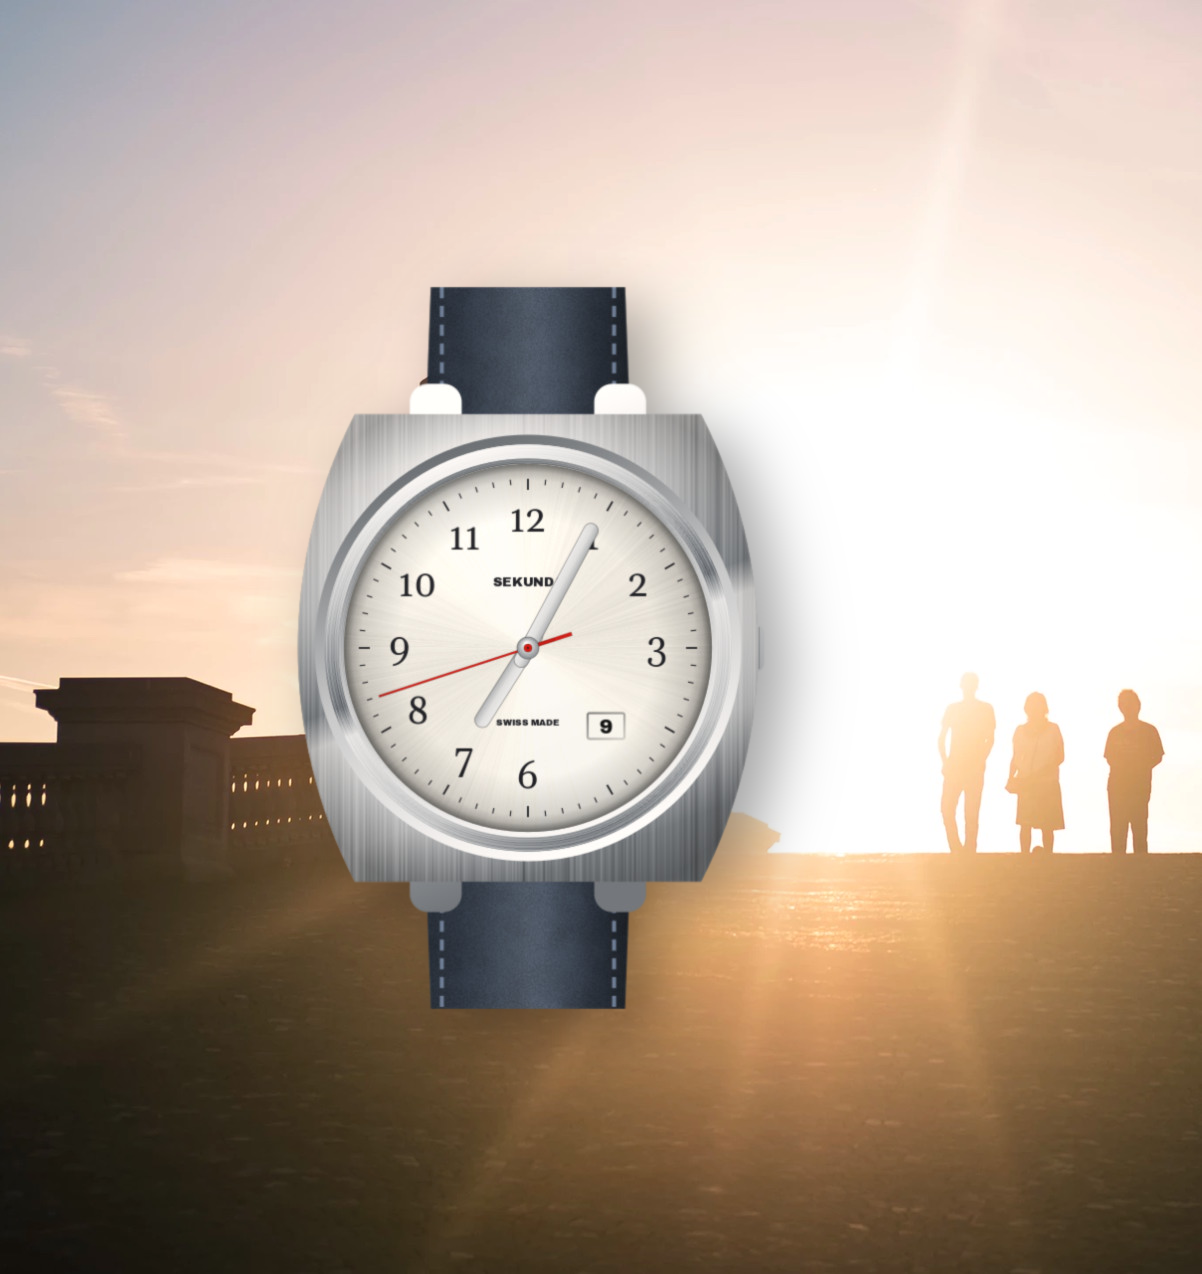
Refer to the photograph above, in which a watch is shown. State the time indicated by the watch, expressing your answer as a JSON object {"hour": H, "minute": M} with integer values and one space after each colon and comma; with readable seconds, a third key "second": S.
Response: {"hour": 7, "minute": 4, "second": 42}
